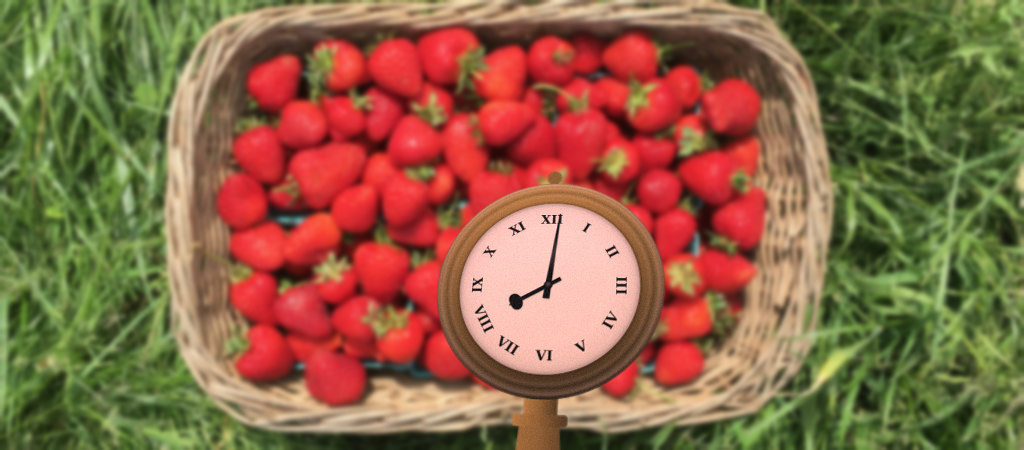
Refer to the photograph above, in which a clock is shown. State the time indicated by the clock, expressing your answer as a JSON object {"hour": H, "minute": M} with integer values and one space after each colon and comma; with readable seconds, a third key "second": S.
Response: {"hour": 8, "minute": 1}
